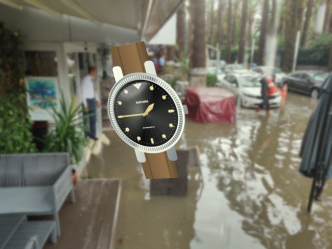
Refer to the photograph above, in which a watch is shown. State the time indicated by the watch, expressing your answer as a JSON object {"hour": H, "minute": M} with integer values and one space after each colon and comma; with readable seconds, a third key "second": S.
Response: {"hour": 1, "minute": 45}
